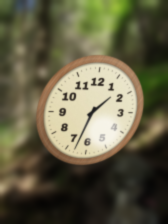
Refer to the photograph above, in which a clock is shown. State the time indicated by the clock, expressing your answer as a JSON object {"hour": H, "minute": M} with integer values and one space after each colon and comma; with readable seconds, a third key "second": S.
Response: {"hour": 1, "minute": 33}
